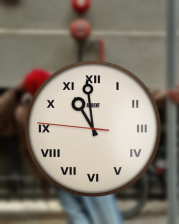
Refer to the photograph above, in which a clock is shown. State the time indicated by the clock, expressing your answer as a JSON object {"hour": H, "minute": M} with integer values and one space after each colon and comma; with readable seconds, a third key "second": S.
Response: {"hour": 10, "minute": 58, "second": 46}
